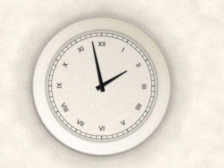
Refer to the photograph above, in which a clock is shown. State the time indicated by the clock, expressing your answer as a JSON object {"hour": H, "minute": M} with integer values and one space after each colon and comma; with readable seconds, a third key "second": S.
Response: {"hour": 1, "minute": 58}
